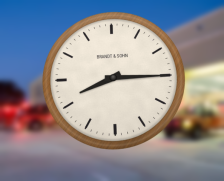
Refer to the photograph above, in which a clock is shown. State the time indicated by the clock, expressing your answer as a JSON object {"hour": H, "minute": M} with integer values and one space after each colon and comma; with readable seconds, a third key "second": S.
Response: {"hour": 8, "minute": 15}
